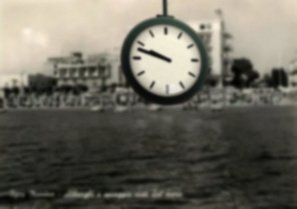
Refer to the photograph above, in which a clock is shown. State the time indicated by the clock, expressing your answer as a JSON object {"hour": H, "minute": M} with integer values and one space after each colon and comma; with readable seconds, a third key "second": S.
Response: {"hour": 9, "minute": 48}
